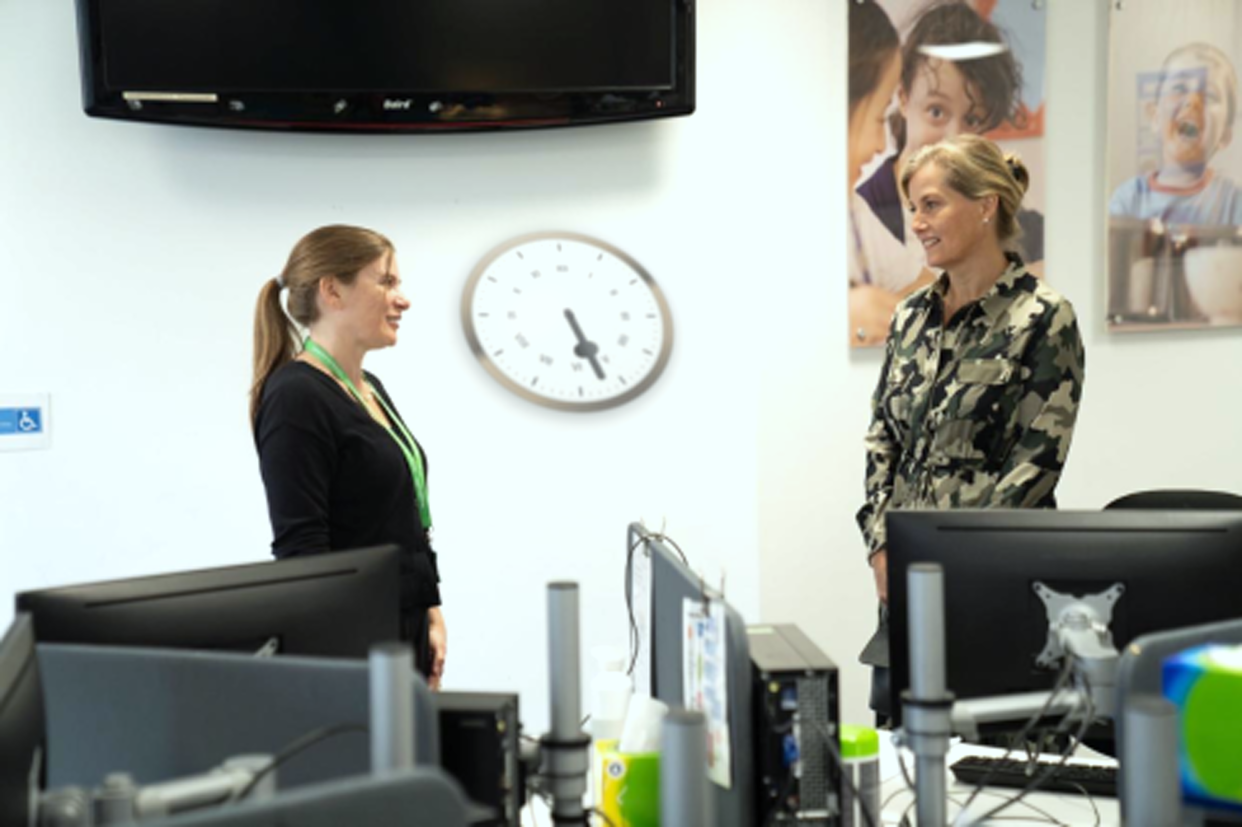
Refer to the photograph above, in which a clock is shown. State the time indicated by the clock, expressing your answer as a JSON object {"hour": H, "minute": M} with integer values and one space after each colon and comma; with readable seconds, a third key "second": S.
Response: {"hour": 5, "minute": 27}
